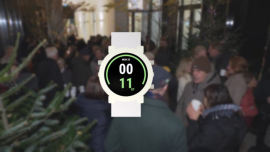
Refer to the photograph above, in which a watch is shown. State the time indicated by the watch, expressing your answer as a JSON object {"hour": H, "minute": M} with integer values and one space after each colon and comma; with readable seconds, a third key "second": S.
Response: {"hour": 0, "minute": 11}
